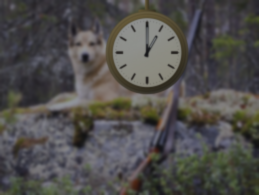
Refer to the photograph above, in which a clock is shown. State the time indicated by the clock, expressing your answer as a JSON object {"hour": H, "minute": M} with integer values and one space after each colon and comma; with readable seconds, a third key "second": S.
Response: {"hour": 1, "minute": 0}
